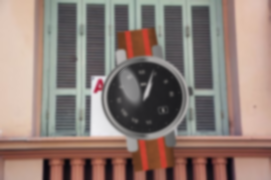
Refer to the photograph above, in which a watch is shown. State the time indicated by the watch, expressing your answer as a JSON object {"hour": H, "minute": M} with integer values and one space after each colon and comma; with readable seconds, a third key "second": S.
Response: {"hour": 1, "minute": 4}
